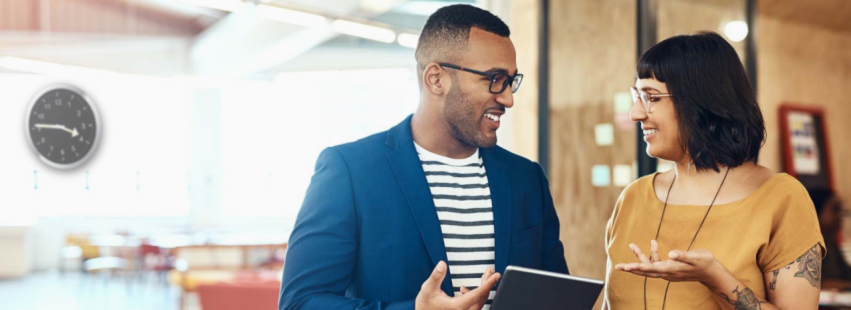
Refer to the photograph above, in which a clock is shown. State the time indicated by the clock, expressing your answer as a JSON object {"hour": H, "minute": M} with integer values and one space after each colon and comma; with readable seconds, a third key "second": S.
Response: {"hour": 3, "minute": 46}
